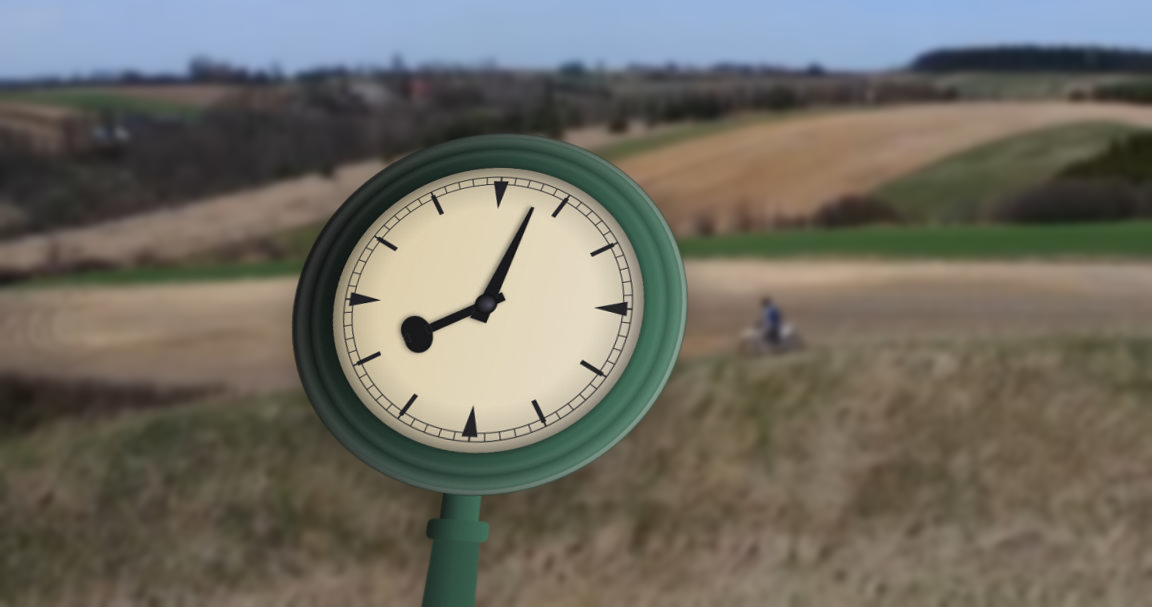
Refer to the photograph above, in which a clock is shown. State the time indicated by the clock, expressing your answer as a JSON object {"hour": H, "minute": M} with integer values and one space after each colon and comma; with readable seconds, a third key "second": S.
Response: {"hour": 8, "minute": 3}
